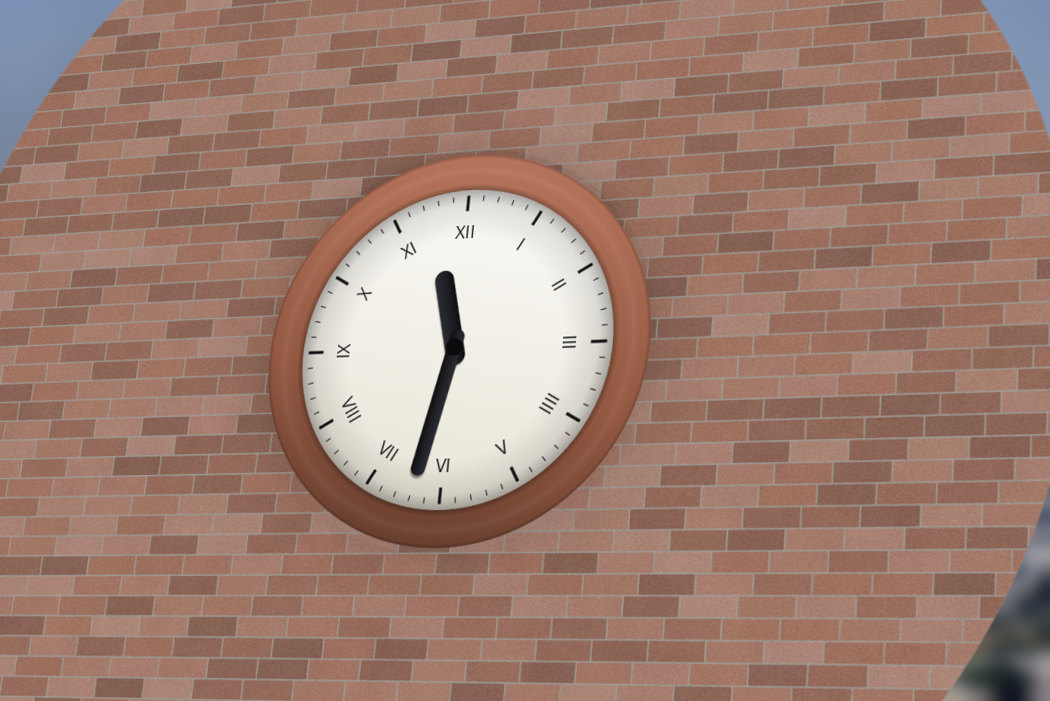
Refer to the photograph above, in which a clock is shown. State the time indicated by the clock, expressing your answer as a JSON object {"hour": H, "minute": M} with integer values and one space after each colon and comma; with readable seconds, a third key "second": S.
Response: {"hour": 11, "minute": 32}
